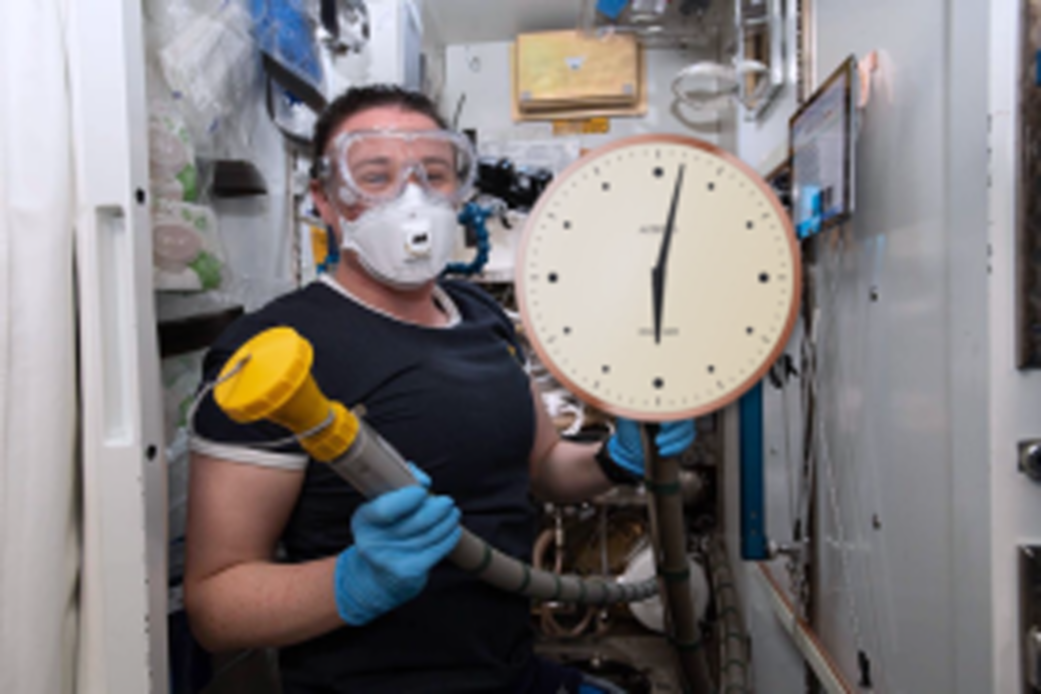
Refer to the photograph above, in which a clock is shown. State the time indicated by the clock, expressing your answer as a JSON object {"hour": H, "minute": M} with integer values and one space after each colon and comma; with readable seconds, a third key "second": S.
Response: {"hour": 6, "minute": 2}
